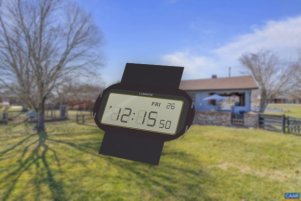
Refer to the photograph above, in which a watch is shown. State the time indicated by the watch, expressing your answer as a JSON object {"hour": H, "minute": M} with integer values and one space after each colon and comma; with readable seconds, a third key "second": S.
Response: {"hour": 12, "minute": 15, "second": 50}
